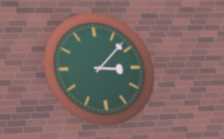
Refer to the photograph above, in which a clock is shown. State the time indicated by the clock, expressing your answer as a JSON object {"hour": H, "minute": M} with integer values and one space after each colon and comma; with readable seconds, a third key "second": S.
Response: {"hour": 3, "minute": 8}
